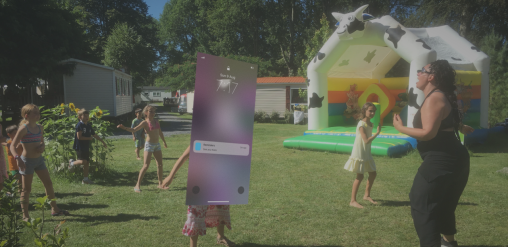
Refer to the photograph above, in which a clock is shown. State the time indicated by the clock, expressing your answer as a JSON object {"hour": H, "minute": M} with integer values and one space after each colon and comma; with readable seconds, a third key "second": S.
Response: {"hour": 7, "minute": 17}
